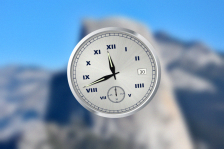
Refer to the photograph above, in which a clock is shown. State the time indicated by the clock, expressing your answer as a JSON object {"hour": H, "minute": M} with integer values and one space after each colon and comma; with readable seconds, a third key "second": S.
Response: {"hour": 11, "minute": 42}
